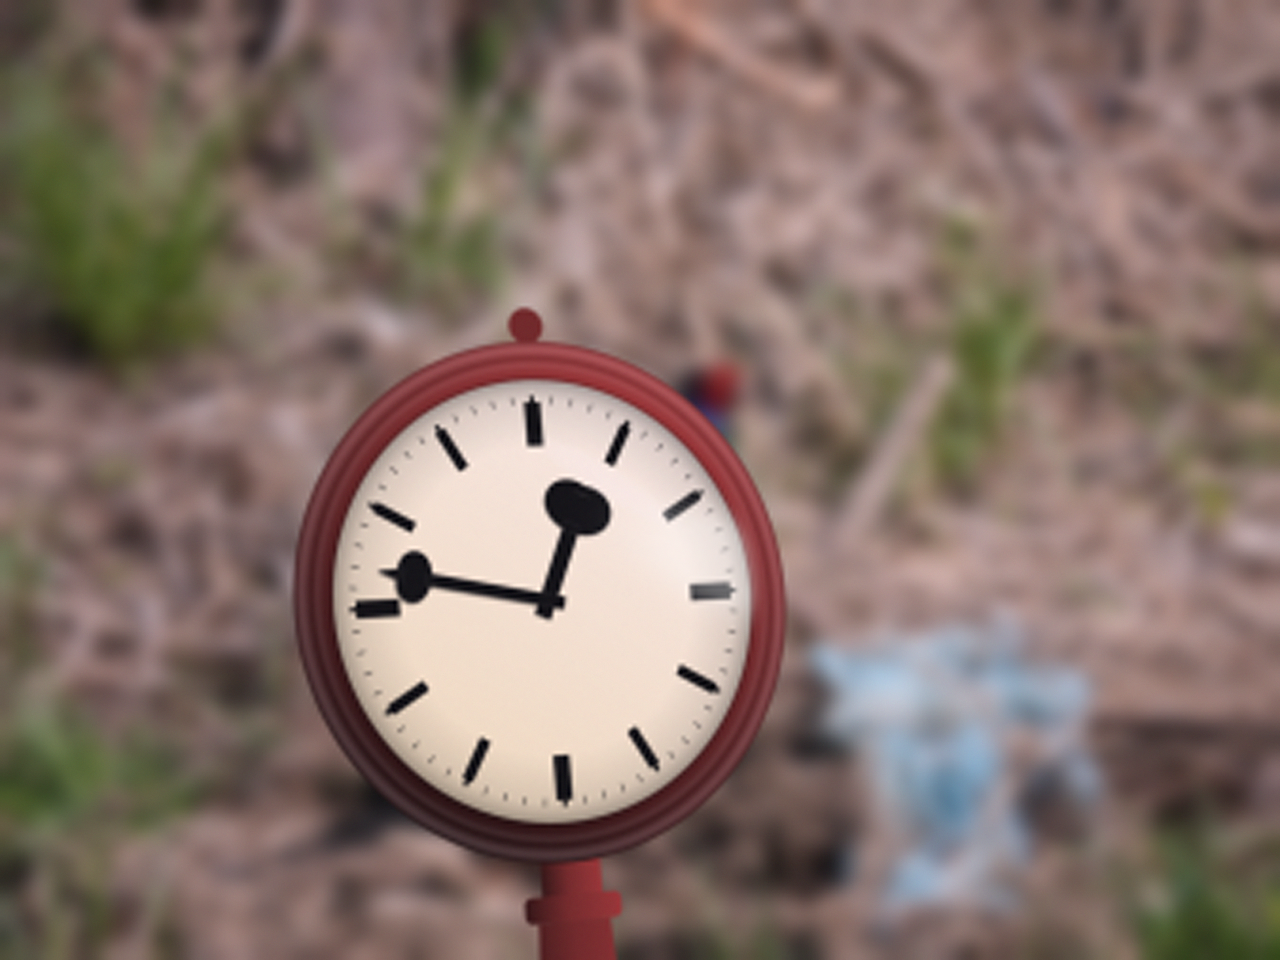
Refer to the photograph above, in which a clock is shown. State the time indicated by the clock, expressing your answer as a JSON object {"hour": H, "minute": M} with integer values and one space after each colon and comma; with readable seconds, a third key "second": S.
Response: {"hour": 12, "minute": 47}
